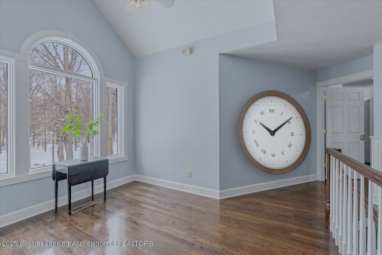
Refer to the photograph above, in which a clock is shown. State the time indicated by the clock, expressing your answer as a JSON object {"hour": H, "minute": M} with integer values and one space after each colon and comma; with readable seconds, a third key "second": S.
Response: {"hour": 10, "minute": 9}
